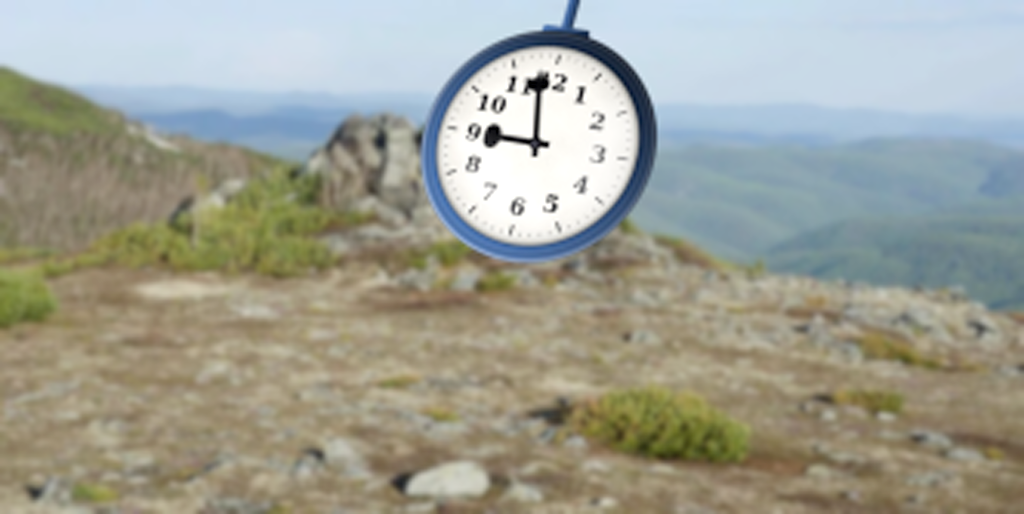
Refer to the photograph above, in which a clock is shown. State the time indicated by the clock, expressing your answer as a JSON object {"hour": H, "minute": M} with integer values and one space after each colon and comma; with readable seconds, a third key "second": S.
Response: {"hour": 8, "minute": 58}
